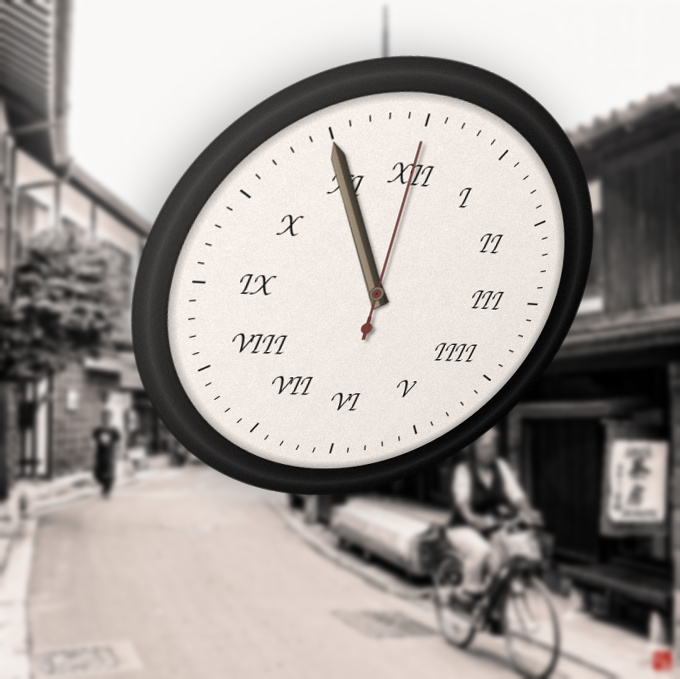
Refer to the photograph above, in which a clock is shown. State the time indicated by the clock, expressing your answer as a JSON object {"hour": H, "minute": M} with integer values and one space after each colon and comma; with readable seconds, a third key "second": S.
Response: {"hour": 10, "minute": 55, "second": 0}
